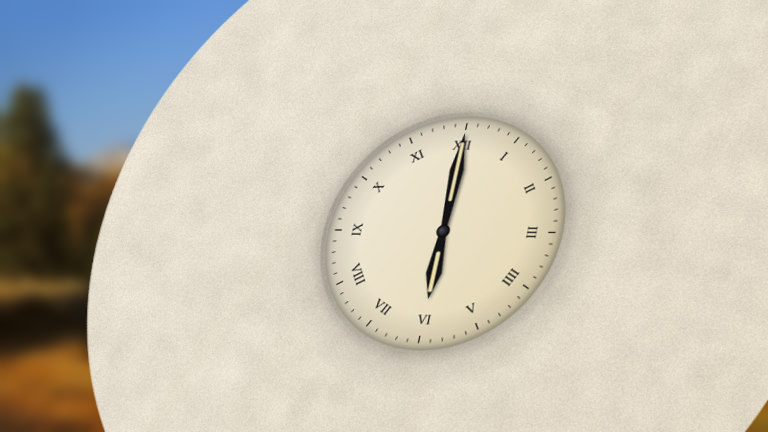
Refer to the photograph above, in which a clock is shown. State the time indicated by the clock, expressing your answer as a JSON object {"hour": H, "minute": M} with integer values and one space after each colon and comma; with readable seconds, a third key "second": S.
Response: {"hour": 6, "minute": 0}
